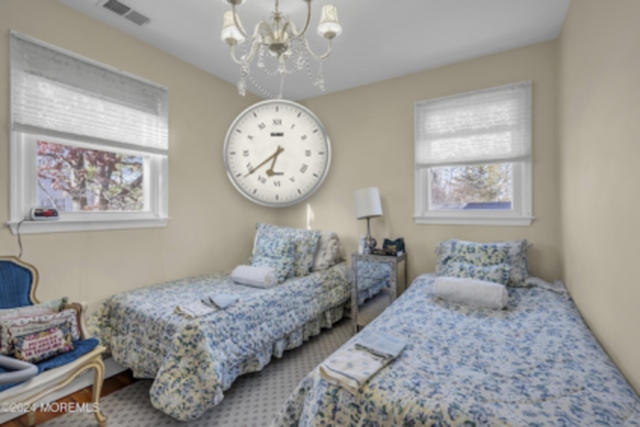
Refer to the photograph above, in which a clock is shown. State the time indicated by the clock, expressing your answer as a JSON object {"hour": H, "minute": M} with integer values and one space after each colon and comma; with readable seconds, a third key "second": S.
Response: {"hour": 6, "minute": 39}
